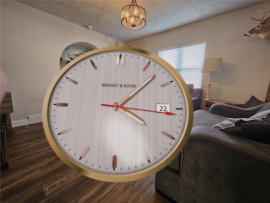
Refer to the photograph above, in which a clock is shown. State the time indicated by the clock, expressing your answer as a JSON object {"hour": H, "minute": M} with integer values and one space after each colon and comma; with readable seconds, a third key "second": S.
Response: {"hour": 4, "minute": 7, "second": 16}
